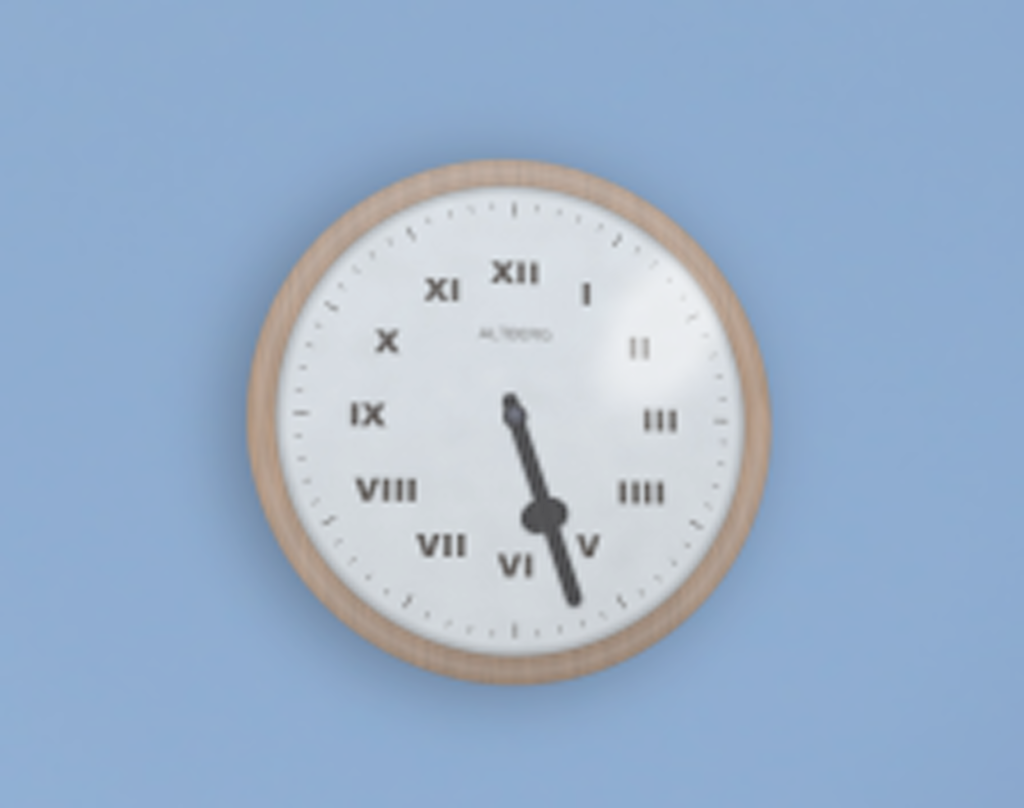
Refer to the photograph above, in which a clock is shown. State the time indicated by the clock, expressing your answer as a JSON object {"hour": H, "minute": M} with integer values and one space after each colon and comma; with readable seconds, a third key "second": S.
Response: {"hour": 5, "minute": 27}
